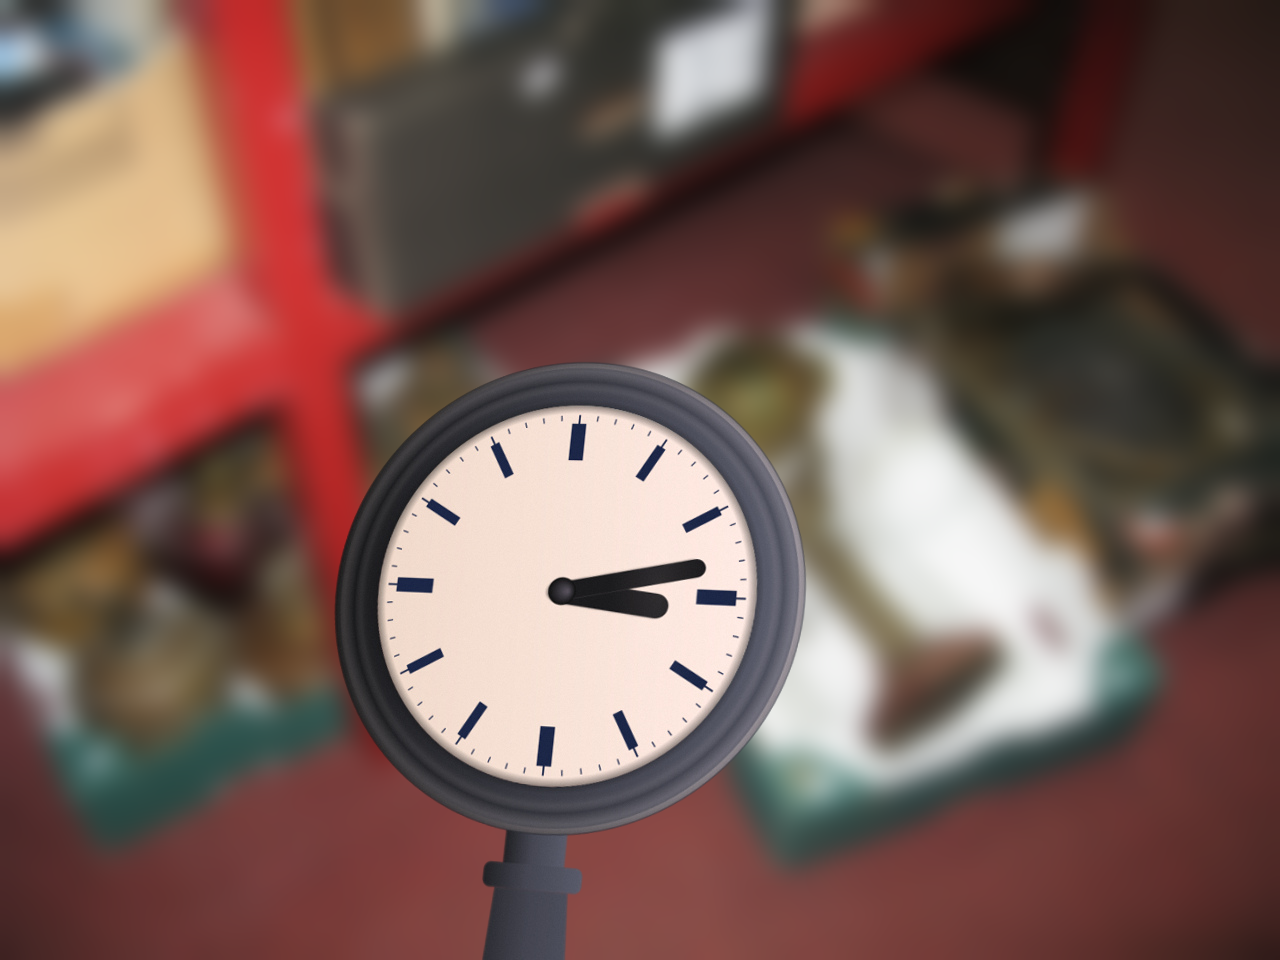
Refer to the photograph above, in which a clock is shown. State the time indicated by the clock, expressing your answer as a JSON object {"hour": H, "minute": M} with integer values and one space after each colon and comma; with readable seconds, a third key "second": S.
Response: {"hour": 3, "minute": 13}
